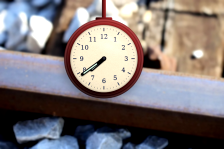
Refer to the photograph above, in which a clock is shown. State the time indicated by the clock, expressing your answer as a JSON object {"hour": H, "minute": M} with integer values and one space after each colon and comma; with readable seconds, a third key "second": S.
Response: {"hour": 7, "minute": 39}
